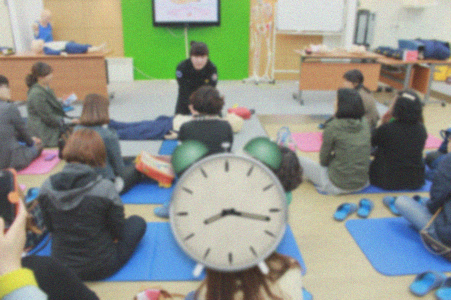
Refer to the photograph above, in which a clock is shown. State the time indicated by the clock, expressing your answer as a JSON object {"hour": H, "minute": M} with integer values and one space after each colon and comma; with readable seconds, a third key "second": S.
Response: {"hour": 8, "minute": 17}
